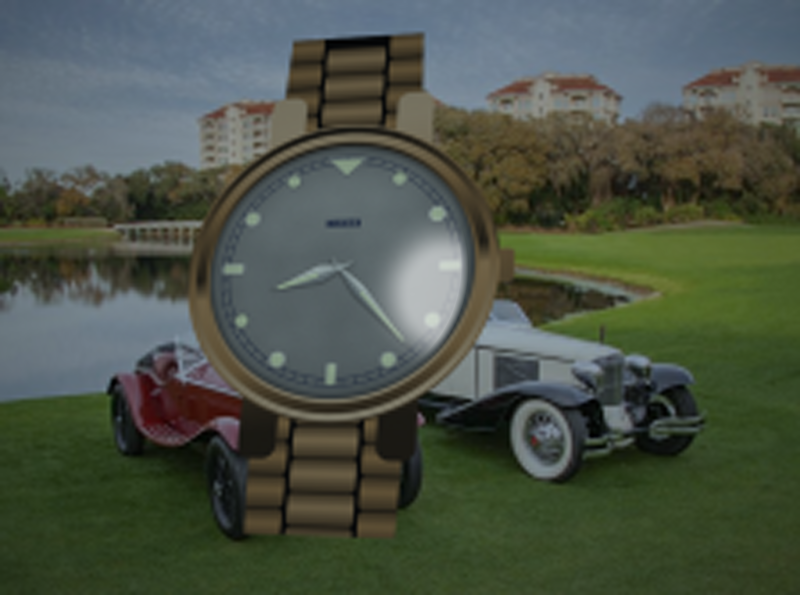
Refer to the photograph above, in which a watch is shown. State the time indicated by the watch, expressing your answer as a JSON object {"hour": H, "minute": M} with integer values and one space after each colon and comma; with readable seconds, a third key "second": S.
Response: {"hour": 8, "minute": 23}
